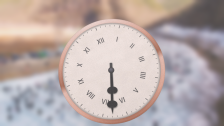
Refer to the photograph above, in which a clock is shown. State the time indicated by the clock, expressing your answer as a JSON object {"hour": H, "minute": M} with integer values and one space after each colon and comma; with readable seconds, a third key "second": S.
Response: {"hour": 6, "minute": 33}
